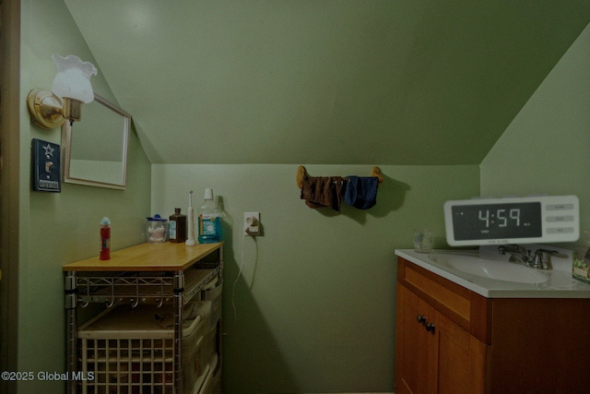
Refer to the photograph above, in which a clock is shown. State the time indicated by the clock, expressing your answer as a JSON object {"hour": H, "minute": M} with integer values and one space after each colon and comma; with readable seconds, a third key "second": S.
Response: {"hour": 4, "minute": 59}
